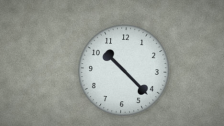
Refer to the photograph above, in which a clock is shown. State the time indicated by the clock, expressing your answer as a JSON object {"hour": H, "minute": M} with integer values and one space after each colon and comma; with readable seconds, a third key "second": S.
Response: {"hour": 10, "minute": 22}
